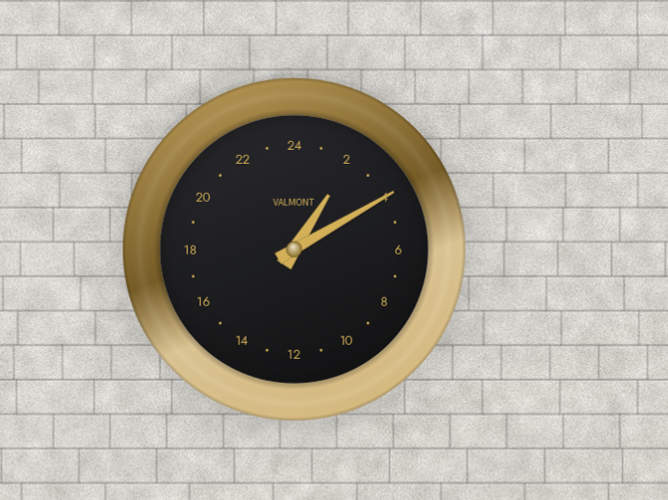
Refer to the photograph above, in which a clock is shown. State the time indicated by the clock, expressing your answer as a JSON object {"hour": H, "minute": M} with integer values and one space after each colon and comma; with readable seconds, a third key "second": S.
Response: {"hour": 2, "minute": 10}
